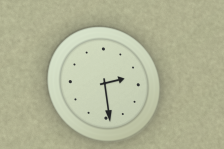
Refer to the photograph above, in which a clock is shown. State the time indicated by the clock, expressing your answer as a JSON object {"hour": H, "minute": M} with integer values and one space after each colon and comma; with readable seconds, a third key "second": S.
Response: {"hour": 2, "minute": 29}
